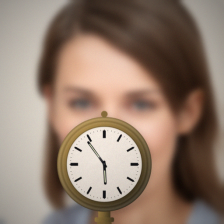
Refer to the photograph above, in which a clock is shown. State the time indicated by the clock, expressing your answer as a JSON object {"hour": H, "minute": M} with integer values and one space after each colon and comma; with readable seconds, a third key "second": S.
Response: {"hour": 5, "minute": 54}
